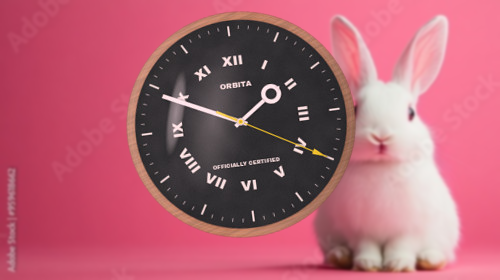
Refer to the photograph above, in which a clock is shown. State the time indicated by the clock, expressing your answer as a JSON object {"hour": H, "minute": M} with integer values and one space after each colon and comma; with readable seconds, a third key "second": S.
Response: {"hour": 1, "minute": 49, "second": 20}
